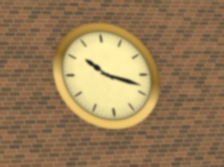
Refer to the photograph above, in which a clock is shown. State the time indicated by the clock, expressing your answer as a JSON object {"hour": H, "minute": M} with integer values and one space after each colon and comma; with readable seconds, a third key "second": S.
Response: {"hour": 10, "minute": 18}
